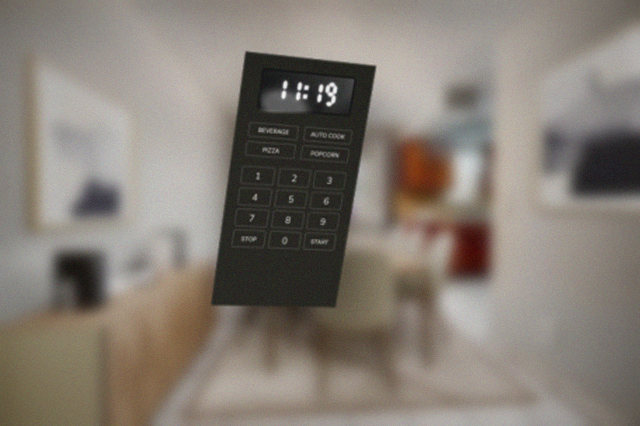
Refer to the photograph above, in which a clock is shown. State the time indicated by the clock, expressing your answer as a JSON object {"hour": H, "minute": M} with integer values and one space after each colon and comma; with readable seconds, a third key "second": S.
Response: {"hour": 11, "minute": 19}
